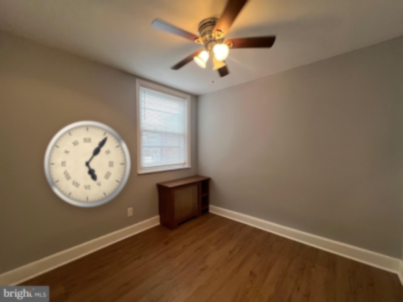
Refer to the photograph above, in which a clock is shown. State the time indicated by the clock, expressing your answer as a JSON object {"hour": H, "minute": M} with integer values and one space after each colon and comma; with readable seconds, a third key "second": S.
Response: {"hour": 5, "minute": 6}
